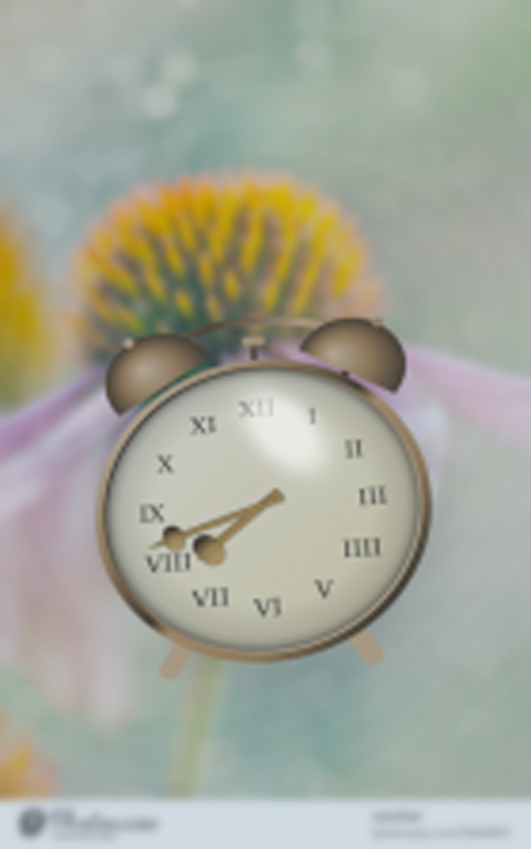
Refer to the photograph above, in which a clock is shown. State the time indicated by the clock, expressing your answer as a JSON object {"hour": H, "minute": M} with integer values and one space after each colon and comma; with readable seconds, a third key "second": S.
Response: {"hour": 7, "minute": 42}
